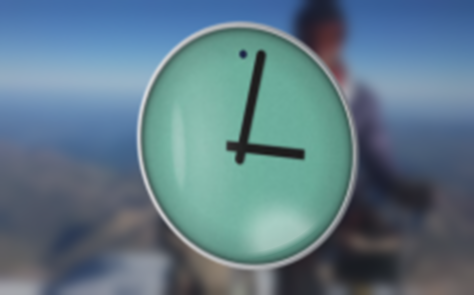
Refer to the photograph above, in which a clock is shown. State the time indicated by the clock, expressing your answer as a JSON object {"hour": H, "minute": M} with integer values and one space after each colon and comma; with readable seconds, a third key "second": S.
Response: {"hour": 3, "minute": 2}
